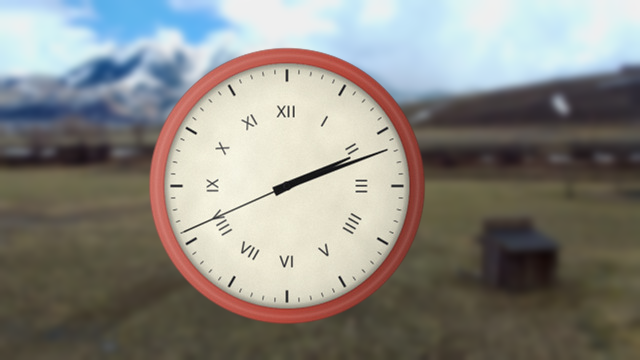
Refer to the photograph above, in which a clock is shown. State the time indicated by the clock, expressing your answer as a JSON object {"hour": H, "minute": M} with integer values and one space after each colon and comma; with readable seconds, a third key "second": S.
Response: {"hour": 2, "minute": 11, "second": 41}
